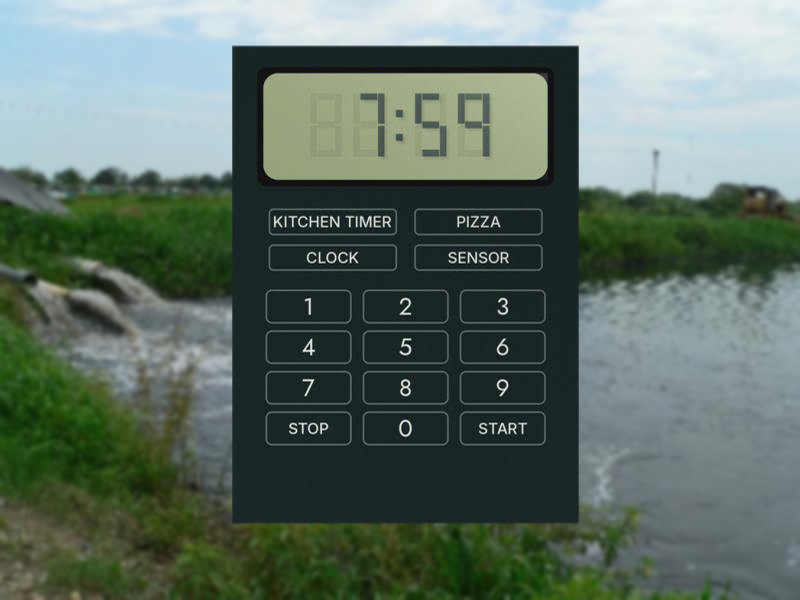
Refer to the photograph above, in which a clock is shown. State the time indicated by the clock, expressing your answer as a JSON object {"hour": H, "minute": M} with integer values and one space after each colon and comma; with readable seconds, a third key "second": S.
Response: {"hour": 7, "minute": 59}
